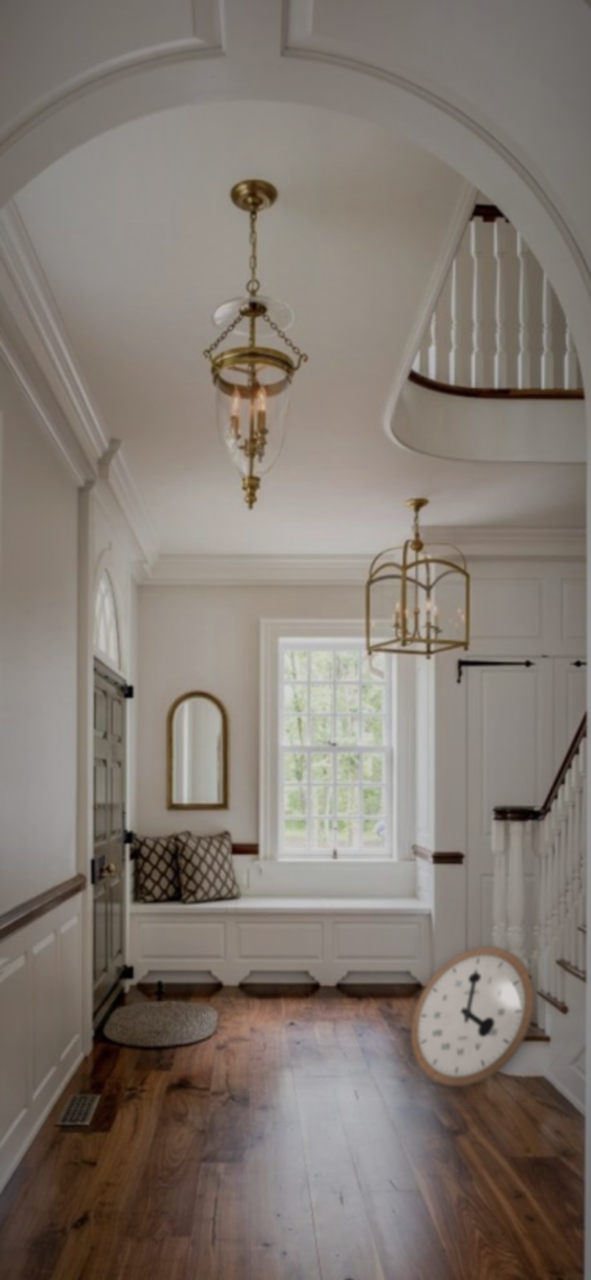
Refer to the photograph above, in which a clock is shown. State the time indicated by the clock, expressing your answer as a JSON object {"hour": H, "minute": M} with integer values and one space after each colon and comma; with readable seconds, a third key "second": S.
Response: {"hour": 4, "minute": 0}
